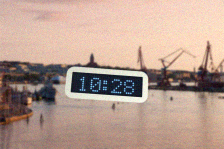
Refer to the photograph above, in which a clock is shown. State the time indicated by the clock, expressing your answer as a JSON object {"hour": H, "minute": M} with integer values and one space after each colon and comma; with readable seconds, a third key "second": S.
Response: {"hour": 10, "minute": 28}
